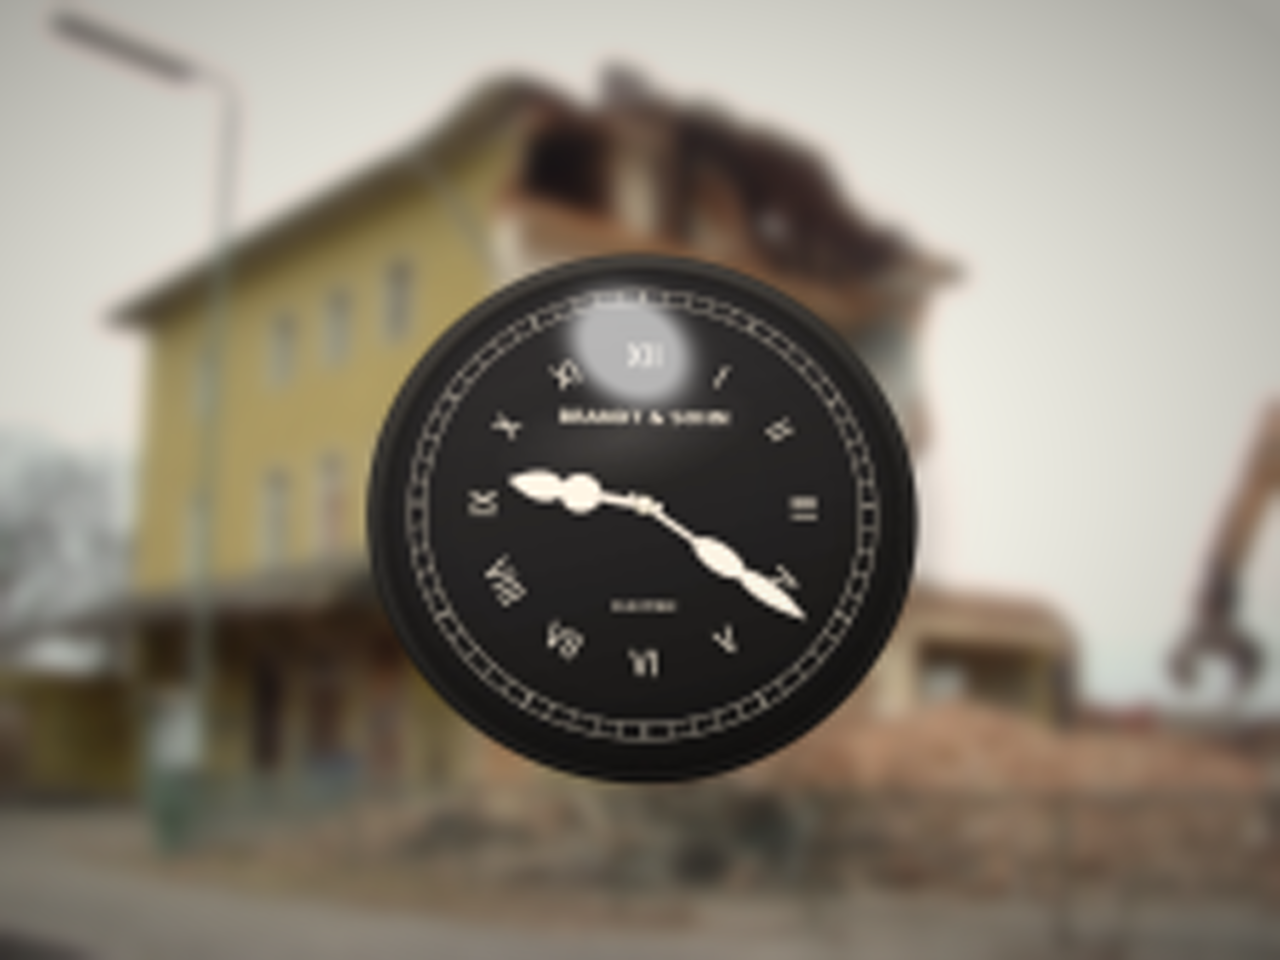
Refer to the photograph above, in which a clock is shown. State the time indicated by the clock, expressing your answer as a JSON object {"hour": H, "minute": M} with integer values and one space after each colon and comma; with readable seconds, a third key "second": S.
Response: {"hour": 9, "minute": 21}
